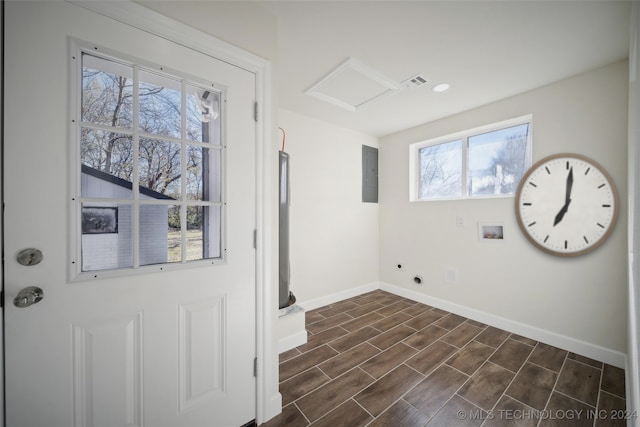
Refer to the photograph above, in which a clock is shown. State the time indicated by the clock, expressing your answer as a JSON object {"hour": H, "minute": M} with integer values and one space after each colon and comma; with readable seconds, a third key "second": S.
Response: {"hour": 7, "minute": 1}
